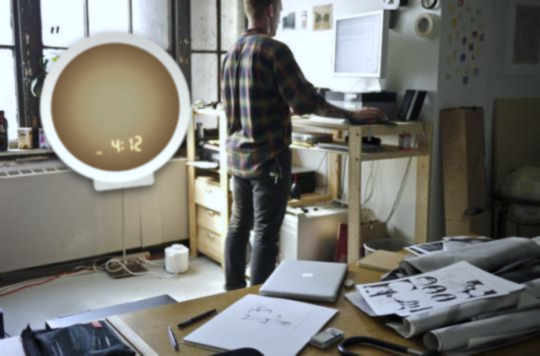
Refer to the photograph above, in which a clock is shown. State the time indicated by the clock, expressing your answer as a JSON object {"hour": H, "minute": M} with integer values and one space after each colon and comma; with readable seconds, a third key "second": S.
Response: {"hour": 4, "minute": 12}
